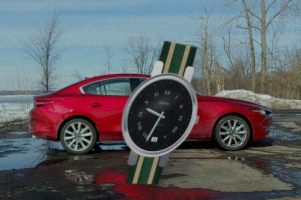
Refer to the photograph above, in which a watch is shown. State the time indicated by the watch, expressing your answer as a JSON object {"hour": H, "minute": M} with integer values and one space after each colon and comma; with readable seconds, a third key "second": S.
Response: {"hour": 9, "minute": 33}
